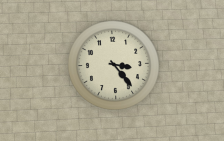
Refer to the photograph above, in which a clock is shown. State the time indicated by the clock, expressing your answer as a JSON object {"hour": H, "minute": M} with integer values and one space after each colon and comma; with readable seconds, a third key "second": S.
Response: {"hour": 3, "minute": 24}
